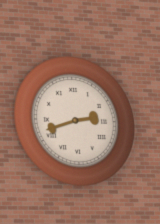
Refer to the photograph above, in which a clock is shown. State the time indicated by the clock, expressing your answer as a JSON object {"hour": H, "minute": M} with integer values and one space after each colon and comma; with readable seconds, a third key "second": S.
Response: {"hour": 2, "minute": 42}
